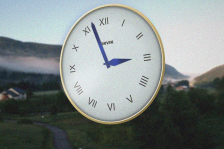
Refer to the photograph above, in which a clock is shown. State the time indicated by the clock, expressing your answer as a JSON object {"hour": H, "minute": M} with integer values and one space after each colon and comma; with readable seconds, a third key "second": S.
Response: {"hour": 2, "minute": 57}
